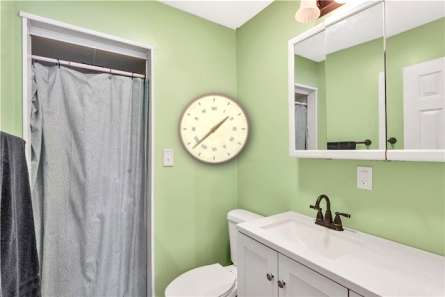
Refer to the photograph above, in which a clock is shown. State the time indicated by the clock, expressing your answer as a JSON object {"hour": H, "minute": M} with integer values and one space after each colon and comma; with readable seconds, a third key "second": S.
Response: {"hour": 1, "minute": 38}
